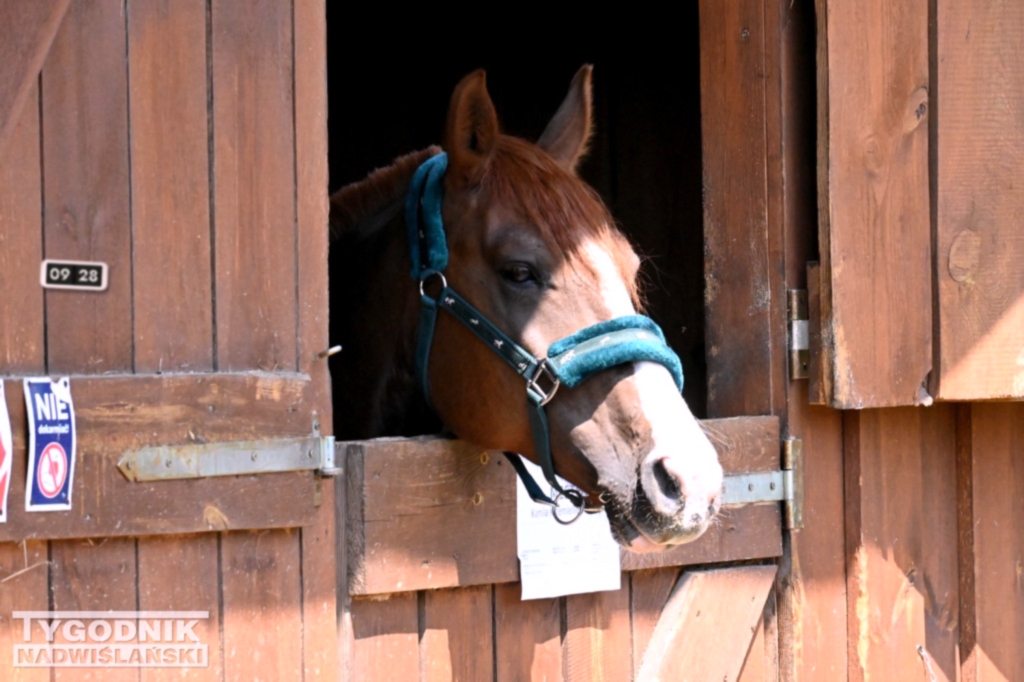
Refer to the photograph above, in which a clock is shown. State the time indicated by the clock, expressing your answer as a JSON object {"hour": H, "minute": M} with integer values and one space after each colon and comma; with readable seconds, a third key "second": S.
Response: {"hour": 9, "minute": 28}
